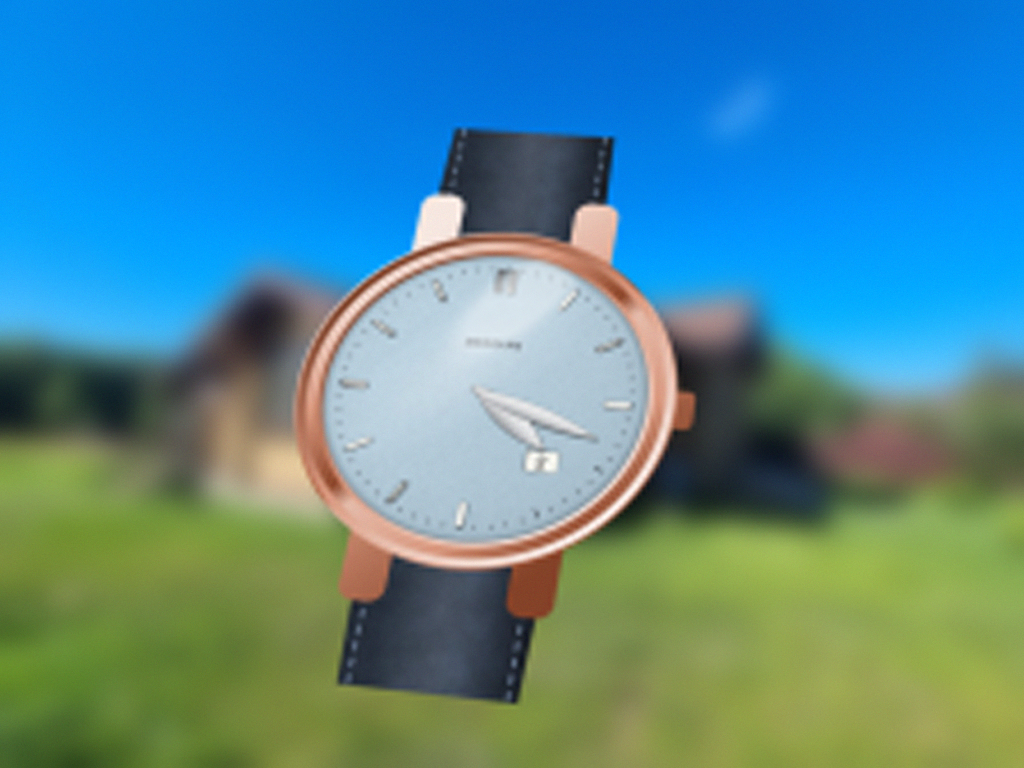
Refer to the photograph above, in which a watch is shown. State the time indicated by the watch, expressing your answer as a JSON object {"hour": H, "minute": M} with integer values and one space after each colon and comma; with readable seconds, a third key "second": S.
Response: {"hour": 4, "minute": 18}
